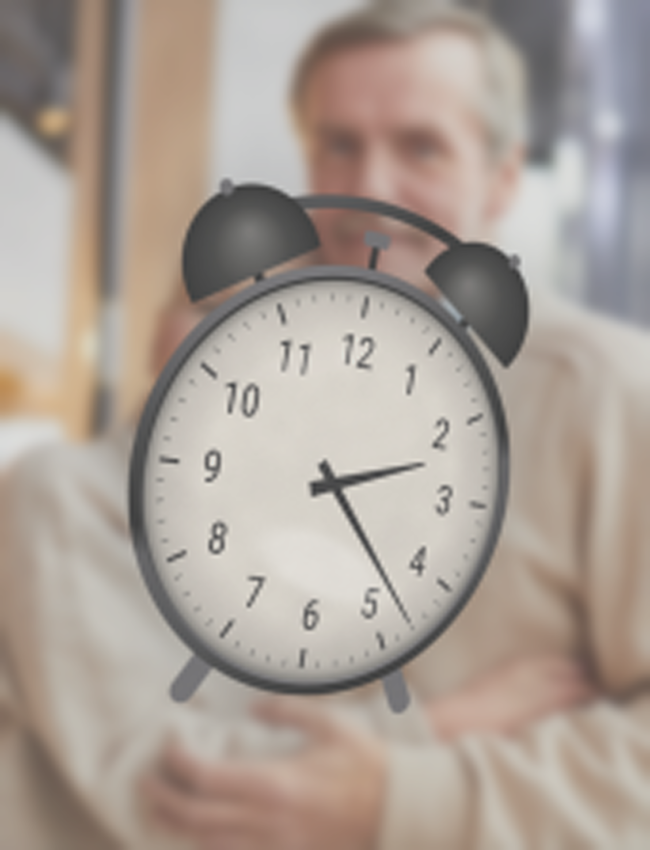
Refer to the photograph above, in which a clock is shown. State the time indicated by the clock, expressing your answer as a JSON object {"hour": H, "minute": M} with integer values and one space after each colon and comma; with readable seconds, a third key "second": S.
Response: {"hour": 2, "minute": 23}
